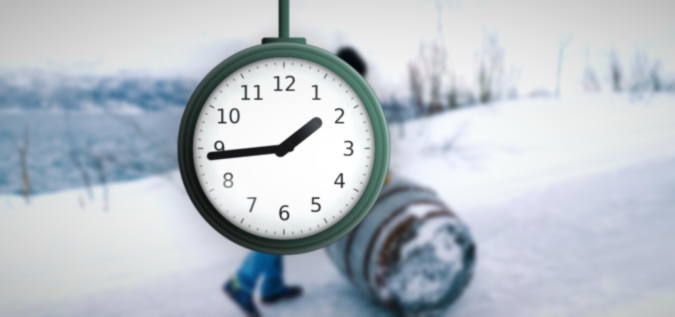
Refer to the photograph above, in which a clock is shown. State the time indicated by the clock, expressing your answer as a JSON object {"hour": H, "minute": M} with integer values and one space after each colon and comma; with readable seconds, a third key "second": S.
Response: {"hour": 1, "minute": 44}
